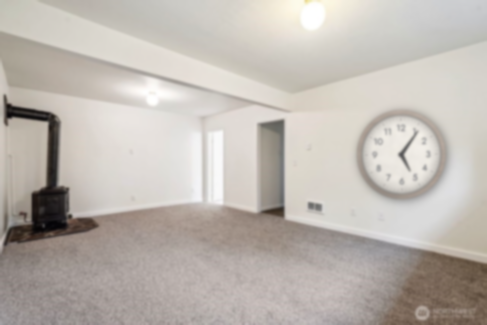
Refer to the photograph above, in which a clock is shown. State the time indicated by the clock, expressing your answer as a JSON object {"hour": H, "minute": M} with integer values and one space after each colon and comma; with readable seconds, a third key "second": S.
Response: {"hour": 5, "minute": 6}
